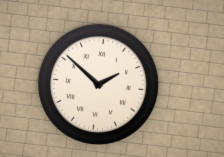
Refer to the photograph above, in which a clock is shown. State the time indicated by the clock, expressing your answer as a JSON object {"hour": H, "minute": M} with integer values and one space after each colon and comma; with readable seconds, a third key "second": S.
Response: {"hour": 1, "minute": 51}
